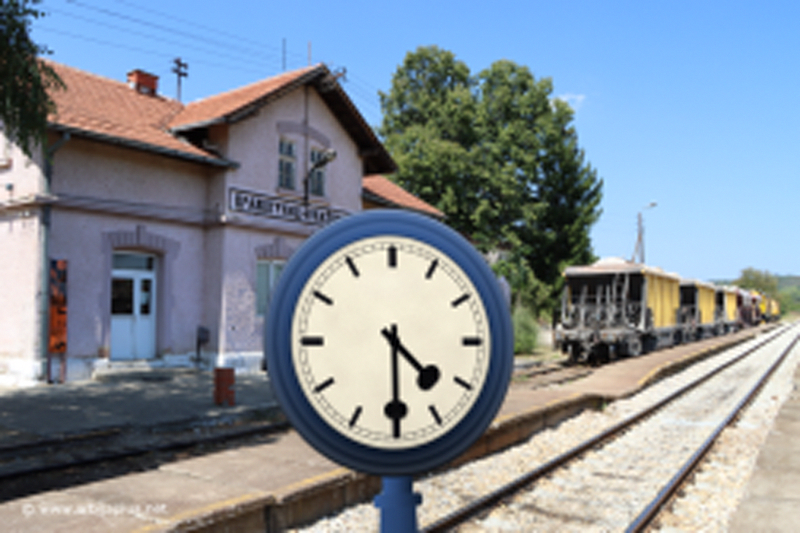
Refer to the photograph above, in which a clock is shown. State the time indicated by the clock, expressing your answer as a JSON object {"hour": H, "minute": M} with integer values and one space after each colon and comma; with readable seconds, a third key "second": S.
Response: {"hour": 4, "minute": 30}
